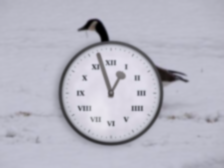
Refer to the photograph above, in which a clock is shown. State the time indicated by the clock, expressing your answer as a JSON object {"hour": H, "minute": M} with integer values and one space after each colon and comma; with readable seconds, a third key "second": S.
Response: {"hour": 12, "minute": 57}
